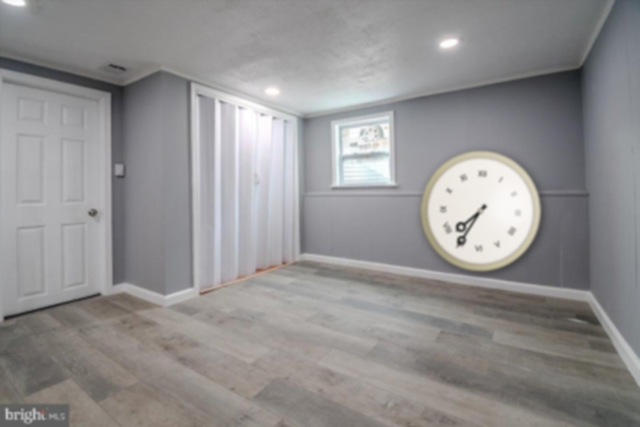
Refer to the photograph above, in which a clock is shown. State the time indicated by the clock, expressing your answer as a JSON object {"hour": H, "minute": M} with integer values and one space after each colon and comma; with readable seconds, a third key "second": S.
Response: {"hour": 7, "minute": 35}
